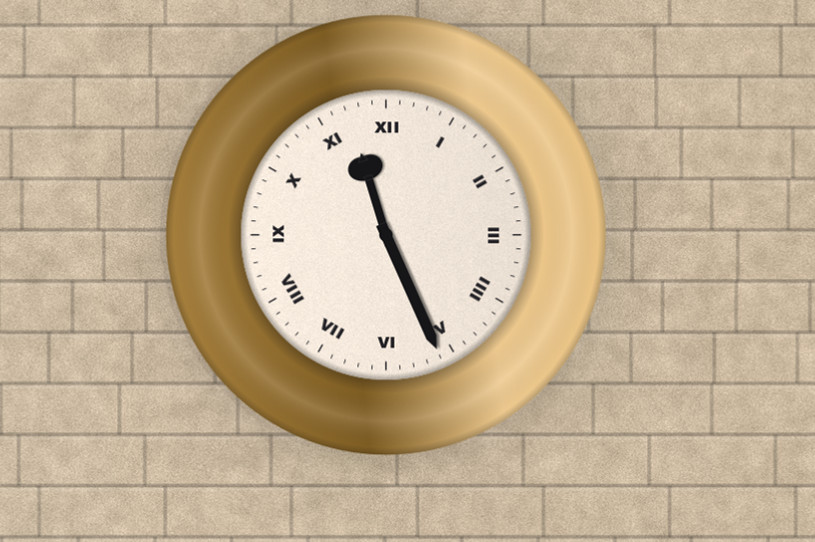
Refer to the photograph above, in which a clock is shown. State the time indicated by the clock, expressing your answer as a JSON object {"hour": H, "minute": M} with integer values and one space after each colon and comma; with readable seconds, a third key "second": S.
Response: {"hour": 11, "minute": 26}
